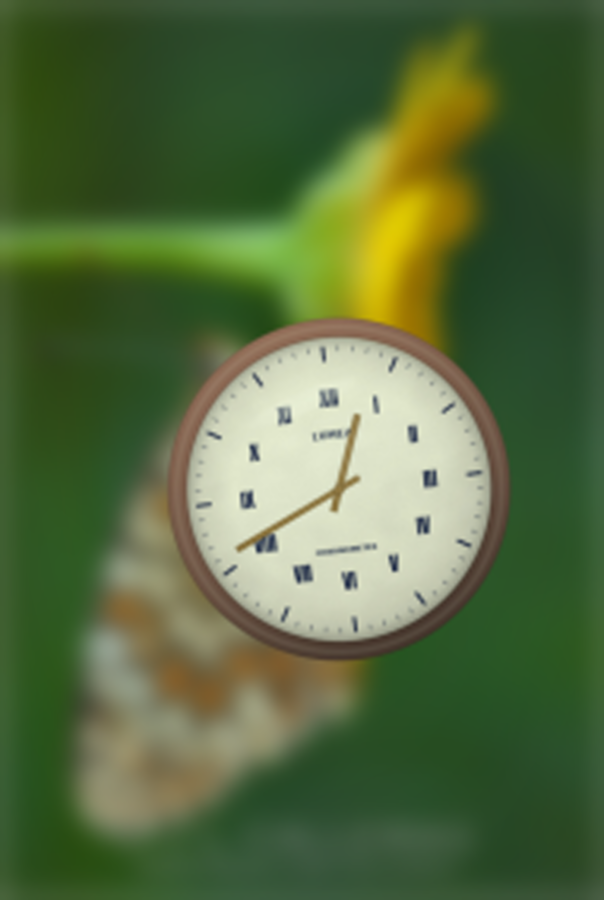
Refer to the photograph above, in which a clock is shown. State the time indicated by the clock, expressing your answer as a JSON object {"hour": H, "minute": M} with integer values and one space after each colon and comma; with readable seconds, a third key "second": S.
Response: {"hour": 12, "minute": 41}
